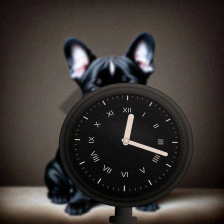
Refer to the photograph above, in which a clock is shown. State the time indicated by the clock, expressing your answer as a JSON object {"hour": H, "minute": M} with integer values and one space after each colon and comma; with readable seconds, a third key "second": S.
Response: {"hour": 12, "minute": 18}
